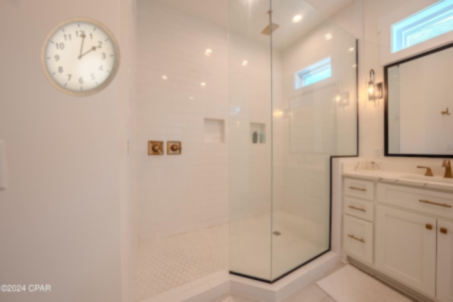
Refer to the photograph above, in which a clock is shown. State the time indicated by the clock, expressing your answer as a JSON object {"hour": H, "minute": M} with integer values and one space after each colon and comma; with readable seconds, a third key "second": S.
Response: {"hour": 2, "minute": 2}
